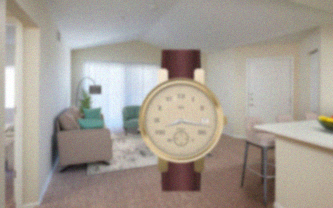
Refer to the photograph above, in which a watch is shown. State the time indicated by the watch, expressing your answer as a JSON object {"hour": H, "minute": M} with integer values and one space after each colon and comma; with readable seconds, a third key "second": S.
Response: {"hour": 8, "minute": 17}
